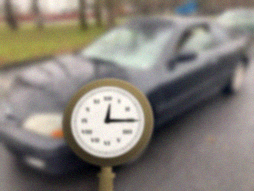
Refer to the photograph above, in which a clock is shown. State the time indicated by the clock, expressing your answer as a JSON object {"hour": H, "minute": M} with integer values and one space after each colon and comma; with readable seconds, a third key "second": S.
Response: {"hour": 12, "minute": 15}
